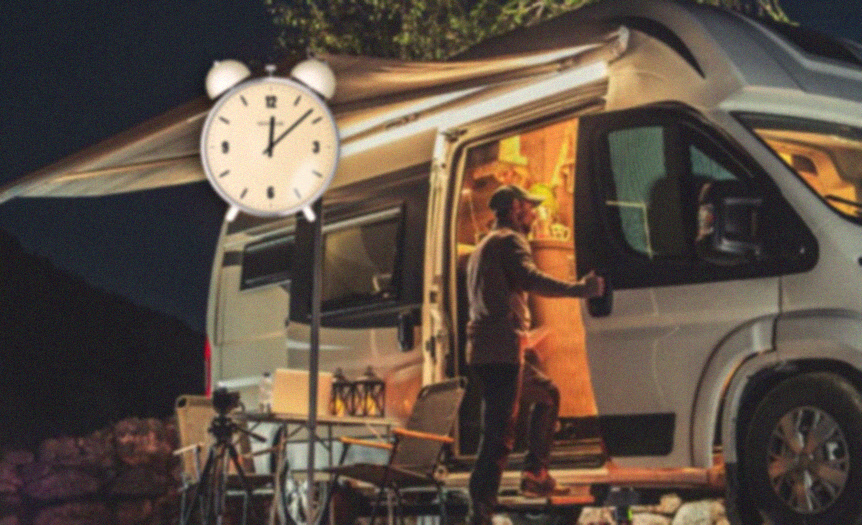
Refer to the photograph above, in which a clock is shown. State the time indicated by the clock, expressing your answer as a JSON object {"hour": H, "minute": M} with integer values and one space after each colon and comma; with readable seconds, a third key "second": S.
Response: {"hour": 12, "minute": 8}
